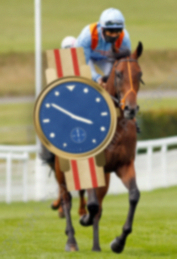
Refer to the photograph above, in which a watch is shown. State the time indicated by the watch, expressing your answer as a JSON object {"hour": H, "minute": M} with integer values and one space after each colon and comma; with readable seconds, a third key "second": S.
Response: {"hour": 3, "minute": 51}
